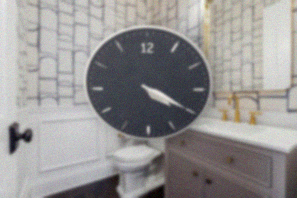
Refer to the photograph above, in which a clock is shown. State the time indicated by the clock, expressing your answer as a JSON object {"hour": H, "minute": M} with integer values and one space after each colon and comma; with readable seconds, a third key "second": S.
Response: {"hour": 4, "minute": 20}
